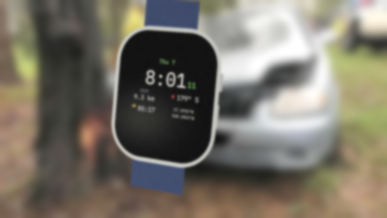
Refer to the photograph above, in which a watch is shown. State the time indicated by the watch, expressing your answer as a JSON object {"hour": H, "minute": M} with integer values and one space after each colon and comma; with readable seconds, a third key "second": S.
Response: {"hour": 8, "minute": 1}
